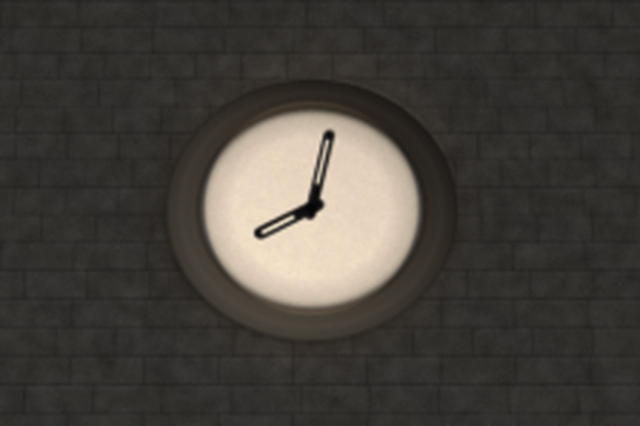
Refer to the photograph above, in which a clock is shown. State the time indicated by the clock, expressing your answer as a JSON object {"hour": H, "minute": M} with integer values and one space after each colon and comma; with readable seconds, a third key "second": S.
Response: {"hour": 8, "minute": 2}
